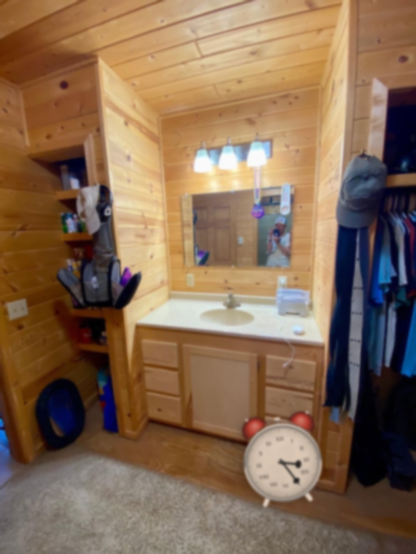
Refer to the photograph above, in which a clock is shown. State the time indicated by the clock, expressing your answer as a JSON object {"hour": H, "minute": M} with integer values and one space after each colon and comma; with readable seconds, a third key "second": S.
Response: {"hour": 3, "minute": 25}
